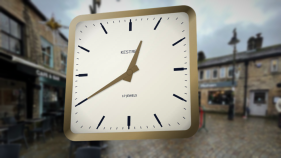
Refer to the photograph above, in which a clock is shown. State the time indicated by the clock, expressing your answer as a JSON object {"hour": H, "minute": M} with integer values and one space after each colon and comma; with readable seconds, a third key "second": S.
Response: {"hour": 12, "minute": 40}
